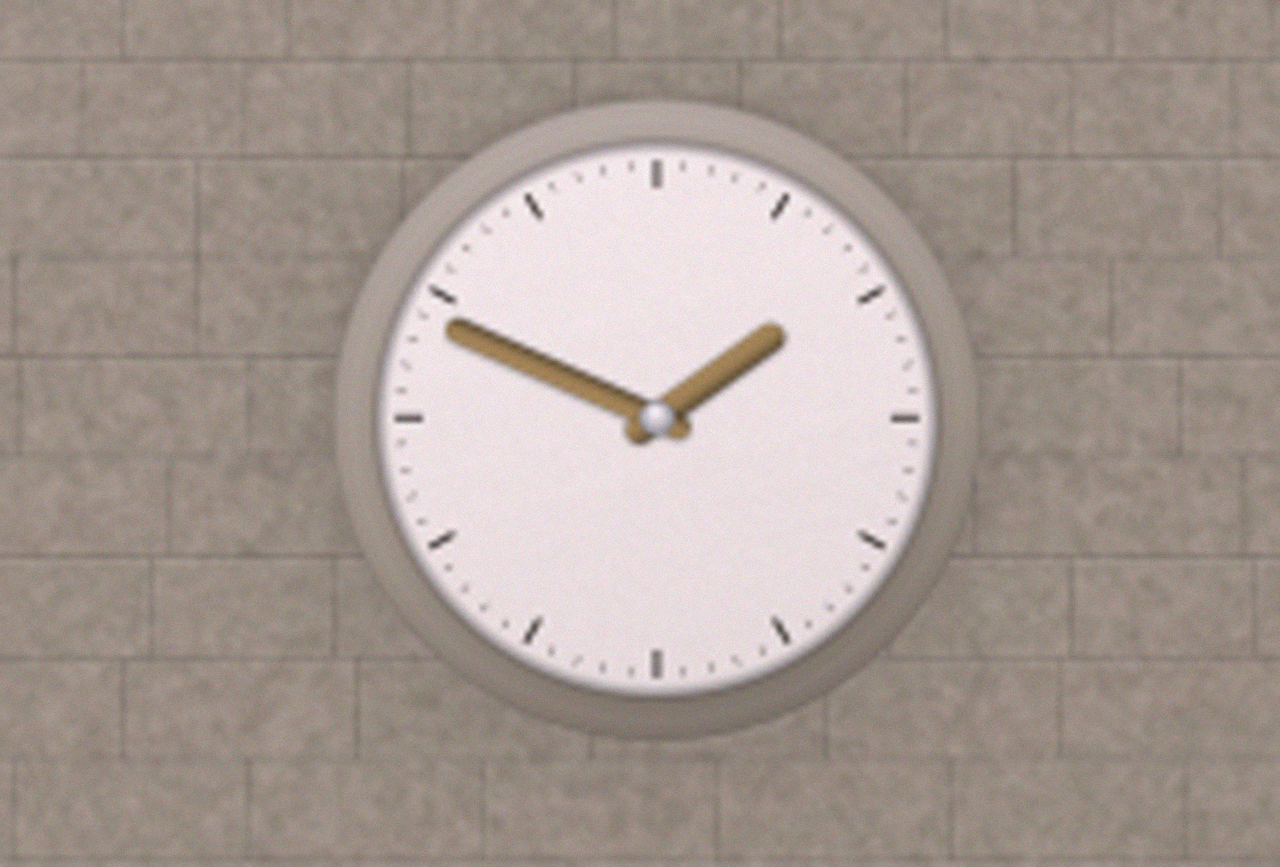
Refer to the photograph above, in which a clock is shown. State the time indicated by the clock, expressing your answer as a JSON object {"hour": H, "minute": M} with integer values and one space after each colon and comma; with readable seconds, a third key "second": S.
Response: {"hour": 1, "minute": 49}
